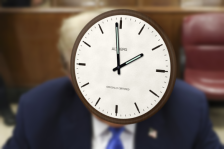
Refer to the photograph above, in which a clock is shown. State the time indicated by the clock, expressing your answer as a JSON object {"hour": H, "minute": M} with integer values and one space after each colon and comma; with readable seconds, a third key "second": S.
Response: {"hour": 1, "minute": 59}
